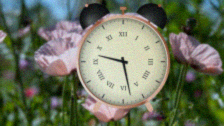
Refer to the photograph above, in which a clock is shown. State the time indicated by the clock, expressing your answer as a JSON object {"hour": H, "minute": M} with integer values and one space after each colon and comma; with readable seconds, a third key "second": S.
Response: {"hour": 9, "minute": 28}
